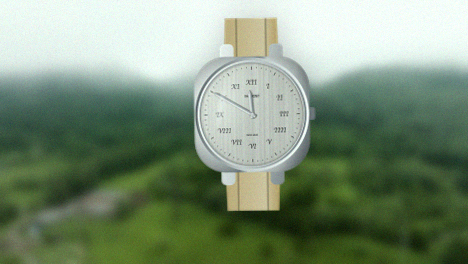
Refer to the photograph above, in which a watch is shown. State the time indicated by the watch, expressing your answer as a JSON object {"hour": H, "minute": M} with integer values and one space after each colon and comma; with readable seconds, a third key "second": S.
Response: {"hour": 11, "minute": 50}
